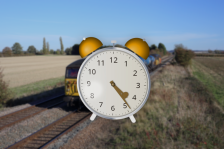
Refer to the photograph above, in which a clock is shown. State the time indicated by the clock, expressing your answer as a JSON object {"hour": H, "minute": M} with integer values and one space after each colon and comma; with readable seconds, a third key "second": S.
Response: {"hour": 4, "minute": 24}
